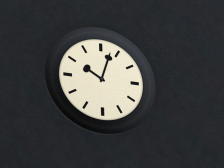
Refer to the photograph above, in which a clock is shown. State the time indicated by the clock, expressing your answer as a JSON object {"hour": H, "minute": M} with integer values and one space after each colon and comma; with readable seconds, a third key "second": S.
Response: {"hour": 10, "minute": 3}
